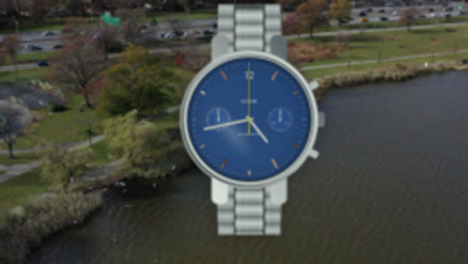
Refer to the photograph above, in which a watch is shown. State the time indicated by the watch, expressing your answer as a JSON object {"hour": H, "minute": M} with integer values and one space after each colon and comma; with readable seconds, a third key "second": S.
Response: {"hour": 4, "minute": 43}
